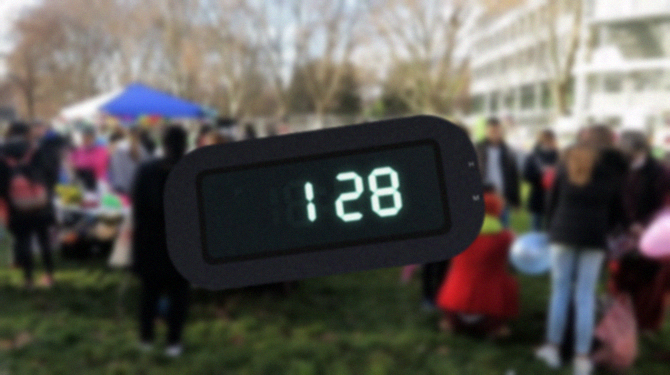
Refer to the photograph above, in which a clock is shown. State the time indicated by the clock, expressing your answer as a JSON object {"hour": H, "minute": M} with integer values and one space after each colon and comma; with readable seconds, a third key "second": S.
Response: {"hour": 1, "minute": 28}
